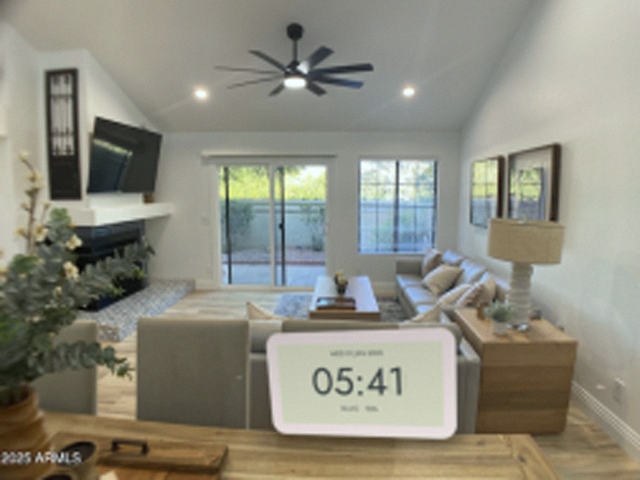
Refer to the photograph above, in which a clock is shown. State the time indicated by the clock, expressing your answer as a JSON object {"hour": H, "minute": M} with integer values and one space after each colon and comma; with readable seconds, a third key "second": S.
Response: {"hour": 5, "minute": 41}
